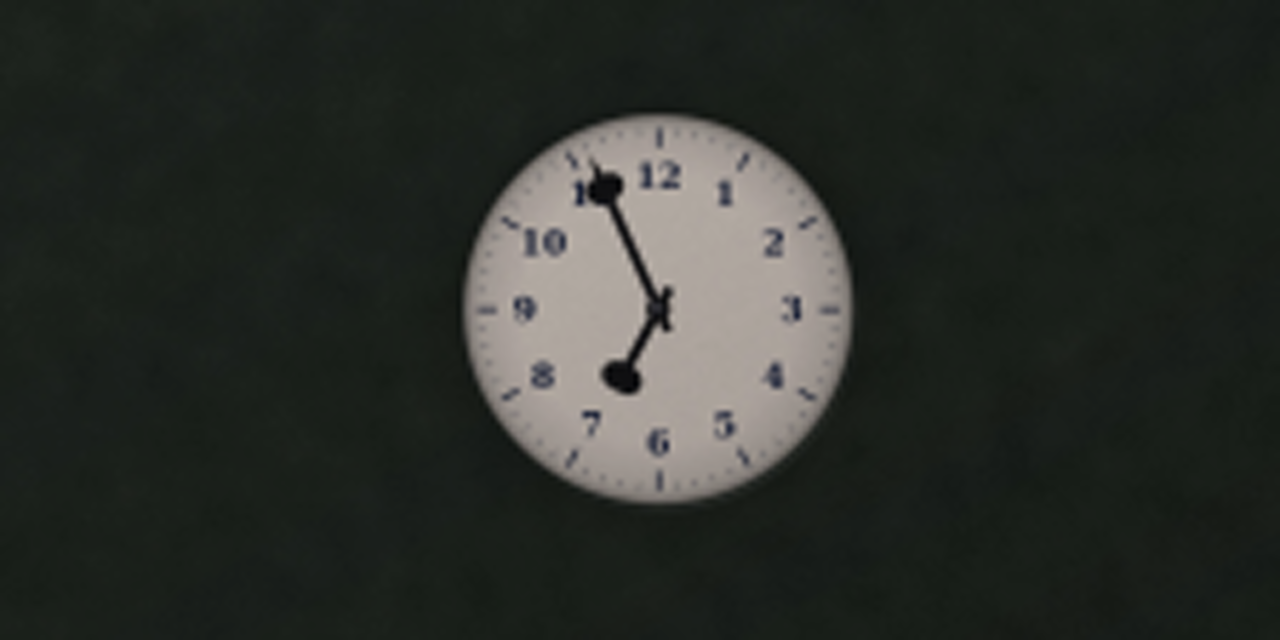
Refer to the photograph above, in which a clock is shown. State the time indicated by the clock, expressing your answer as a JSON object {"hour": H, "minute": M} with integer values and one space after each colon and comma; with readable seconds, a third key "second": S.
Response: {"hour": 6, "minute": 56}
